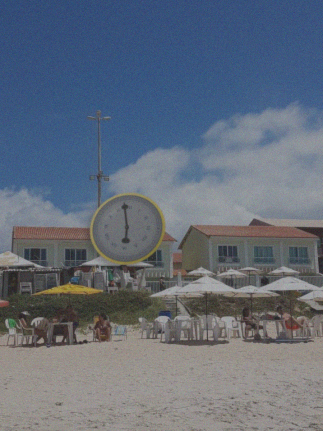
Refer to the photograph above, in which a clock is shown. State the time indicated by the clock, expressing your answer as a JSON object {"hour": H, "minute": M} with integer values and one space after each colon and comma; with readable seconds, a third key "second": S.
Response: {"hour": 5, "minute": 58}
